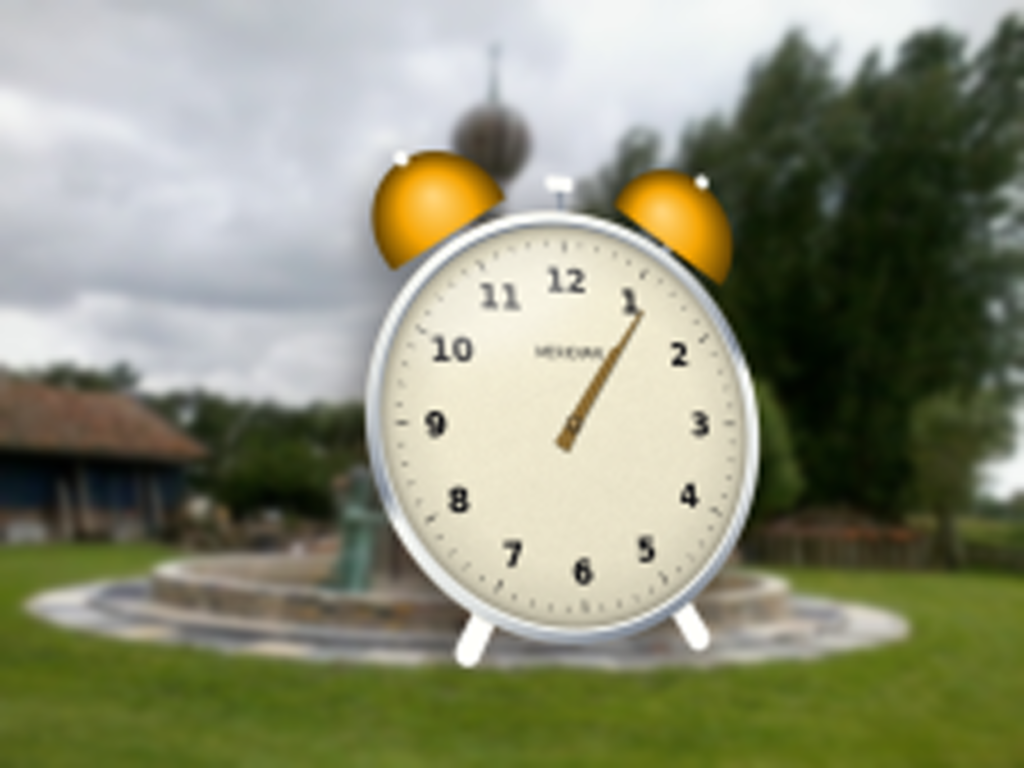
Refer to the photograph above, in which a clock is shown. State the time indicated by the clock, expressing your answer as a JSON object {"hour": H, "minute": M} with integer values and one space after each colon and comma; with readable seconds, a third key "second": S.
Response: {"hour": 1, "minute": 6}
